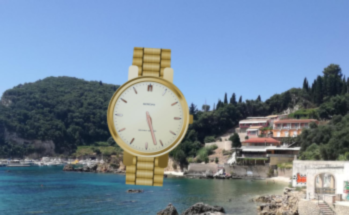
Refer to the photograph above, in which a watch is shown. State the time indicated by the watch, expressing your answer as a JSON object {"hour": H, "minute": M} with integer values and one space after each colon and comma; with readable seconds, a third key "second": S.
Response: {"hour": 5, "minute": 27}
